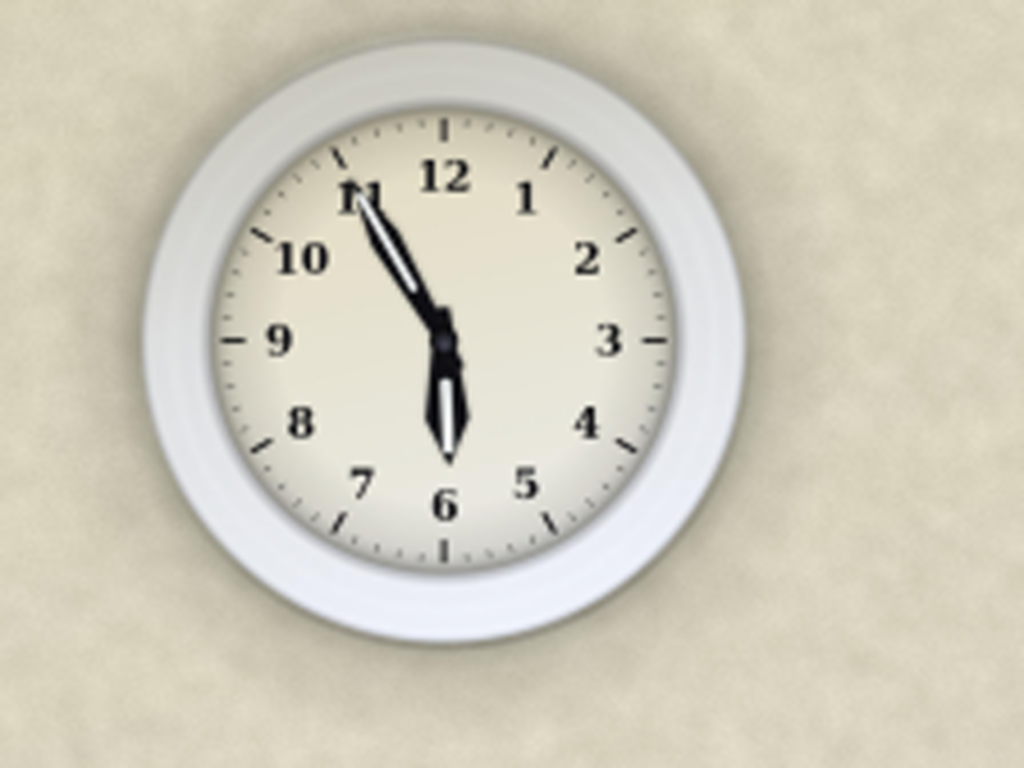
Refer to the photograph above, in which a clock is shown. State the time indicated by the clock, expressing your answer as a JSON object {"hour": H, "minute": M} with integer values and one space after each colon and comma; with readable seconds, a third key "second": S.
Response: {"hour": 5, "minute": 55}
